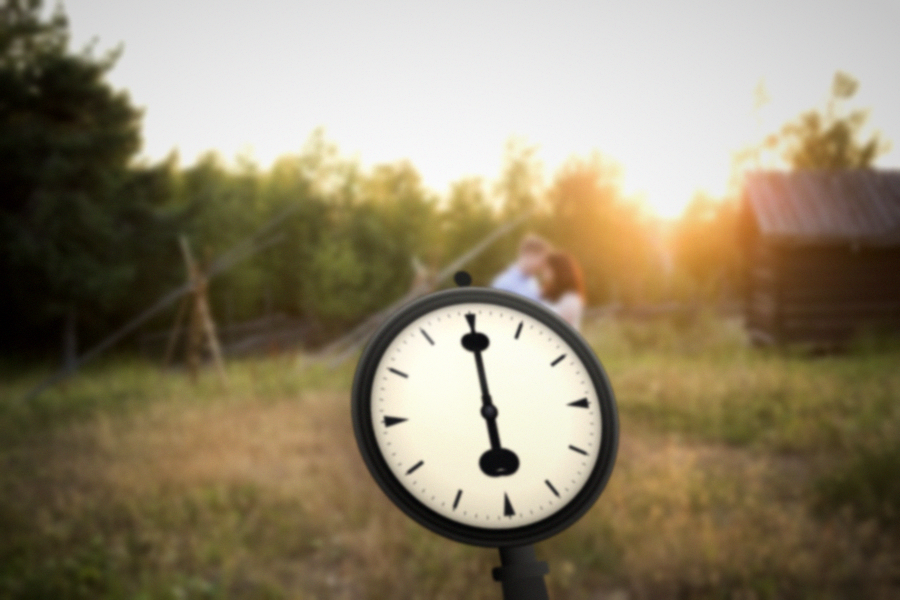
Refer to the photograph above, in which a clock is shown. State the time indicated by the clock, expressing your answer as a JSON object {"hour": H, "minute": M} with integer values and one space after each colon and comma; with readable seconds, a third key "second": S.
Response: {"hour": 6, "minute": 0}
